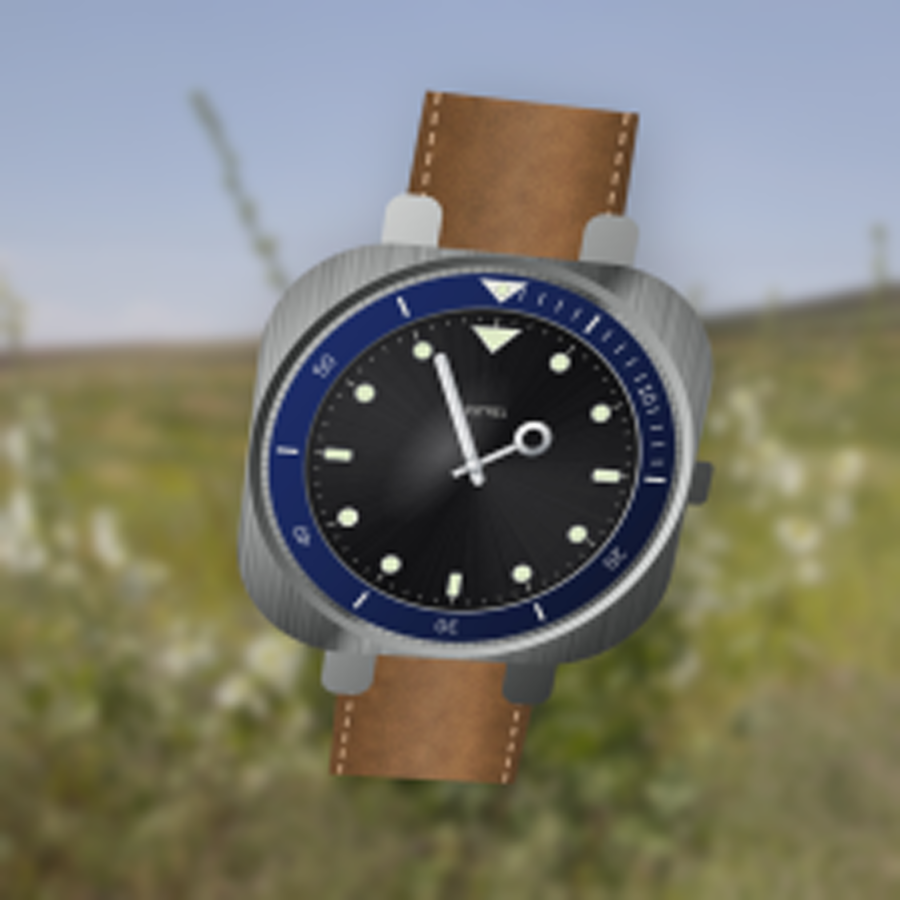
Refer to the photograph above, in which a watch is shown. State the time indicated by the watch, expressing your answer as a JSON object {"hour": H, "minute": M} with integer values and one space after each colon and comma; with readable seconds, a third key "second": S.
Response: {"hour": 1, "minute": 56}
